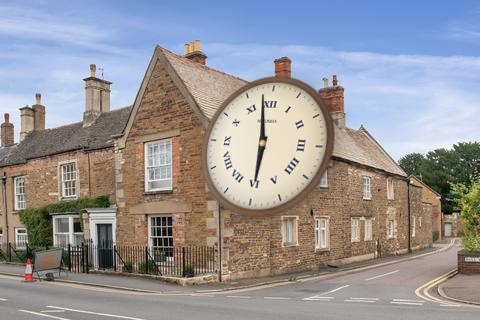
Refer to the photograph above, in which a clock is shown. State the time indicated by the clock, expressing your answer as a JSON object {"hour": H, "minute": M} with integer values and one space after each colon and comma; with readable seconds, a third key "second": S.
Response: {"hour": 5, "minute": 58}
